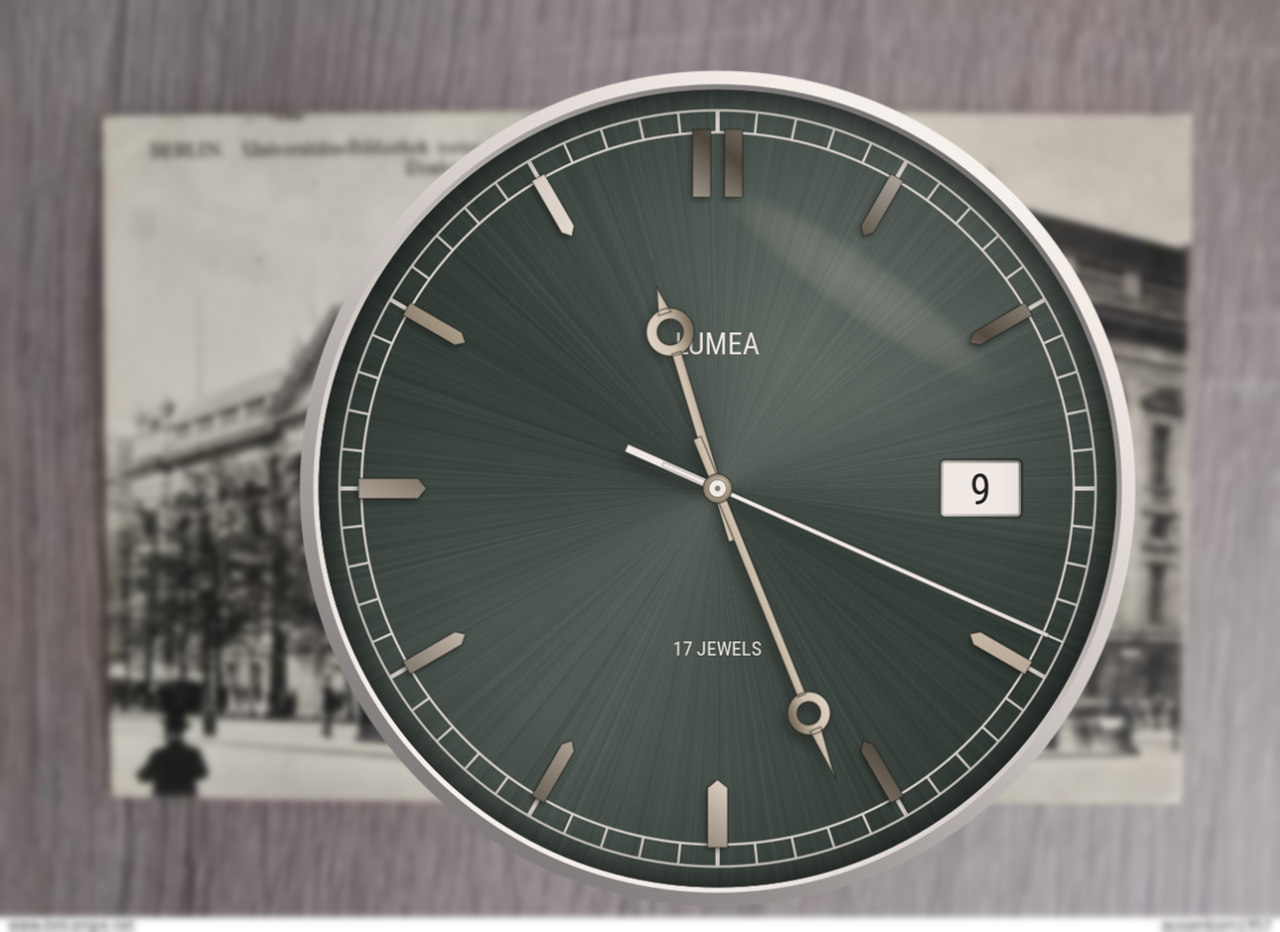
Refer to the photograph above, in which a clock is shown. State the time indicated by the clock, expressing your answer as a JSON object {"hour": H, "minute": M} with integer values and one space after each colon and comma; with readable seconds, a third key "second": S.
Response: {"hour": 11, "minute": 26, "second": 19}
